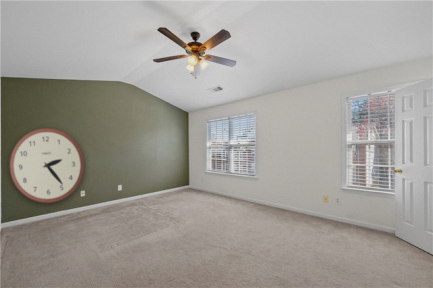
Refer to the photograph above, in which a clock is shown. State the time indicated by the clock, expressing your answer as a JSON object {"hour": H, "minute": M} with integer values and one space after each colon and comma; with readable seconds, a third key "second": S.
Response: {"hour": 2, "minute": 24}
